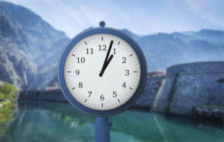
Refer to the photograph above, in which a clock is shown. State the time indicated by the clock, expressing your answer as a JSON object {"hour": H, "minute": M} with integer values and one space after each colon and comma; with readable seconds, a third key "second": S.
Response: {"hour": 1, "minute": 3}
